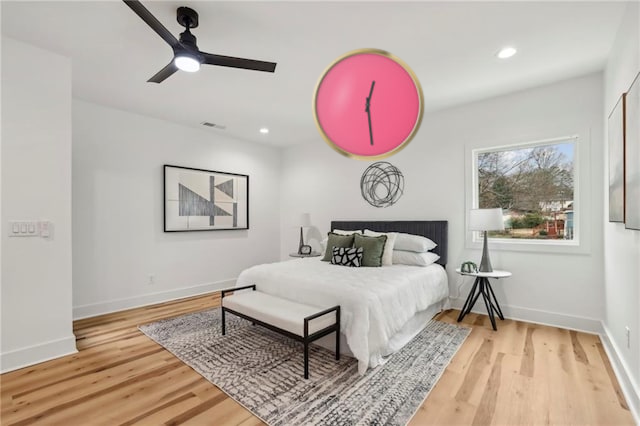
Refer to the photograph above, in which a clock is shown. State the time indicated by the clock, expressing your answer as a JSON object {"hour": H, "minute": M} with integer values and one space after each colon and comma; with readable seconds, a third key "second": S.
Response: {"hour": 12, "minute": 29}
